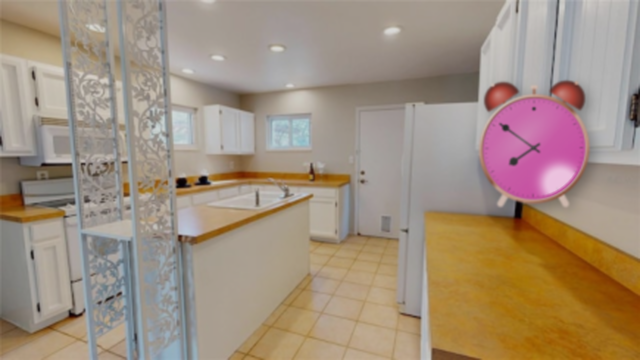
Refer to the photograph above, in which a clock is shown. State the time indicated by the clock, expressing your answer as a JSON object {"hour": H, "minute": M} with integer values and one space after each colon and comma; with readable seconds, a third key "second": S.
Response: {"hour": 7, "minute": 51}
